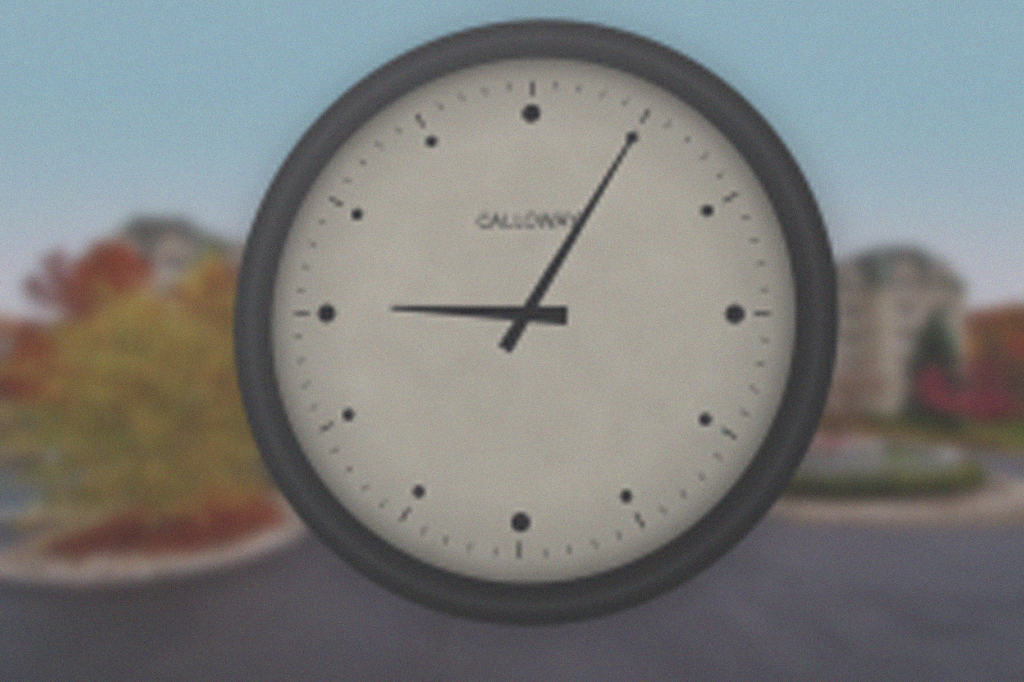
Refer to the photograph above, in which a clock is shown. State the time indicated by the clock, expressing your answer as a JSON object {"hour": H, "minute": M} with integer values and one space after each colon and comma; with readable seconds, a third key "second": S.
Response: {"hour": 9, "minute": 5}
